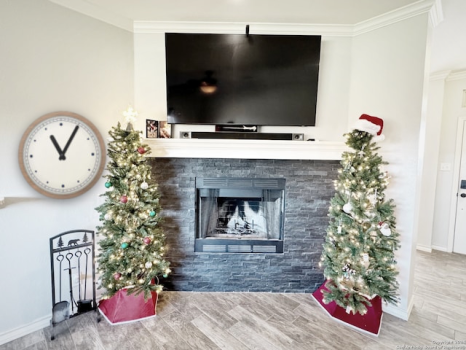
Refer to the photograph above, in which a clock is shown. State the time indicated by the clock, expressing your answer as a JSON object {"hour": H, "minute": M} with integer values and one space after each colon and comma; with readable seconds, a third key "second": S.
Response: {"hour": 11, "minute": 5}
